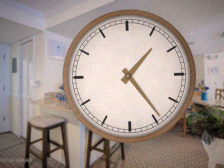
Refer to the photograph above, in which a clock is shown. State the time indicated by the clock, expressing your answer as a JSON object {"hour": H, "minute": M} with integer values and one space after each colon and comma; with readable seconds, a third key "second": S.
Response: {"hour": 1, "minute": 24}
